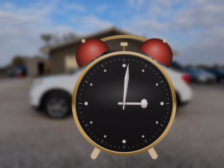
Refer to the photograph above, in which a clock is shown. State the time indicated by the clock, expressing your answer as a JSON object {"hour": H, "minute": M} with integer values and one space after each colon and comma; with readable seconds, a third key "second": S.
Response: {"hour": 3, "minute": 1}
